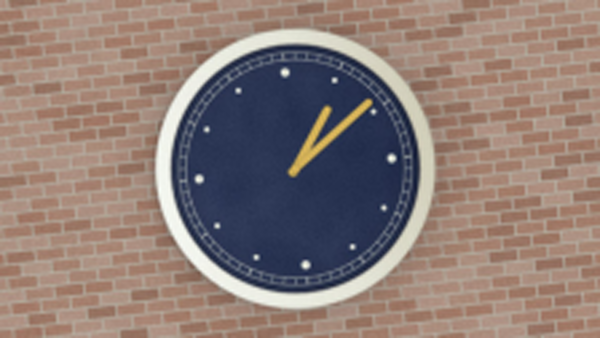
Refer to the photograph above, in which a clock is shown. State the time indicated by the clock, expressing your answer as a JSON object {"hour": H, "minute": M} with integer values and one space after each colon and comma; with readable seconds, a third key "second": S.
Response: {"hour": 1, "minute": 9}
